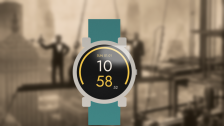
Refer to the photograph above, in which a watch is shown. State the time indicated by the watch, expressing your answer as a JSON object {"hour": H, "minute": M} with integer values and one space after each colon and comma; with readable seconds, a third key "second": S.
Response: {"hour": 10, "minute": 58}
